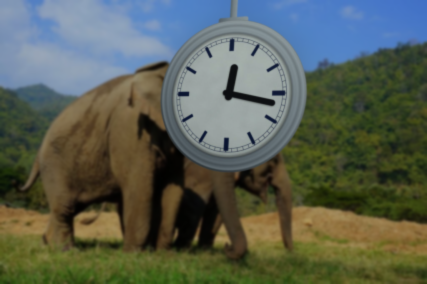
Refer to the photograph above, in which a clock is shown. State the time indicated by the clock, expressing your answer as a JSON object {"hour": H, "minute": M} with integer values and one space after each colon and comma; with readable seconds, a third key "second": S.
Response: {"hour": 12, "minute": 17}
